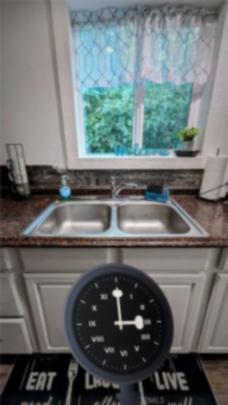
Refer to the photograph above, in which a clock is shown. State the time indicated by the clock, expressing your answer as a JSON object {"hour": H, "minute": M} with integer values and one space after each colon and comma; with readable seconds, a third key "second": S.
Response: {"hour": 3, "minute": 0}
